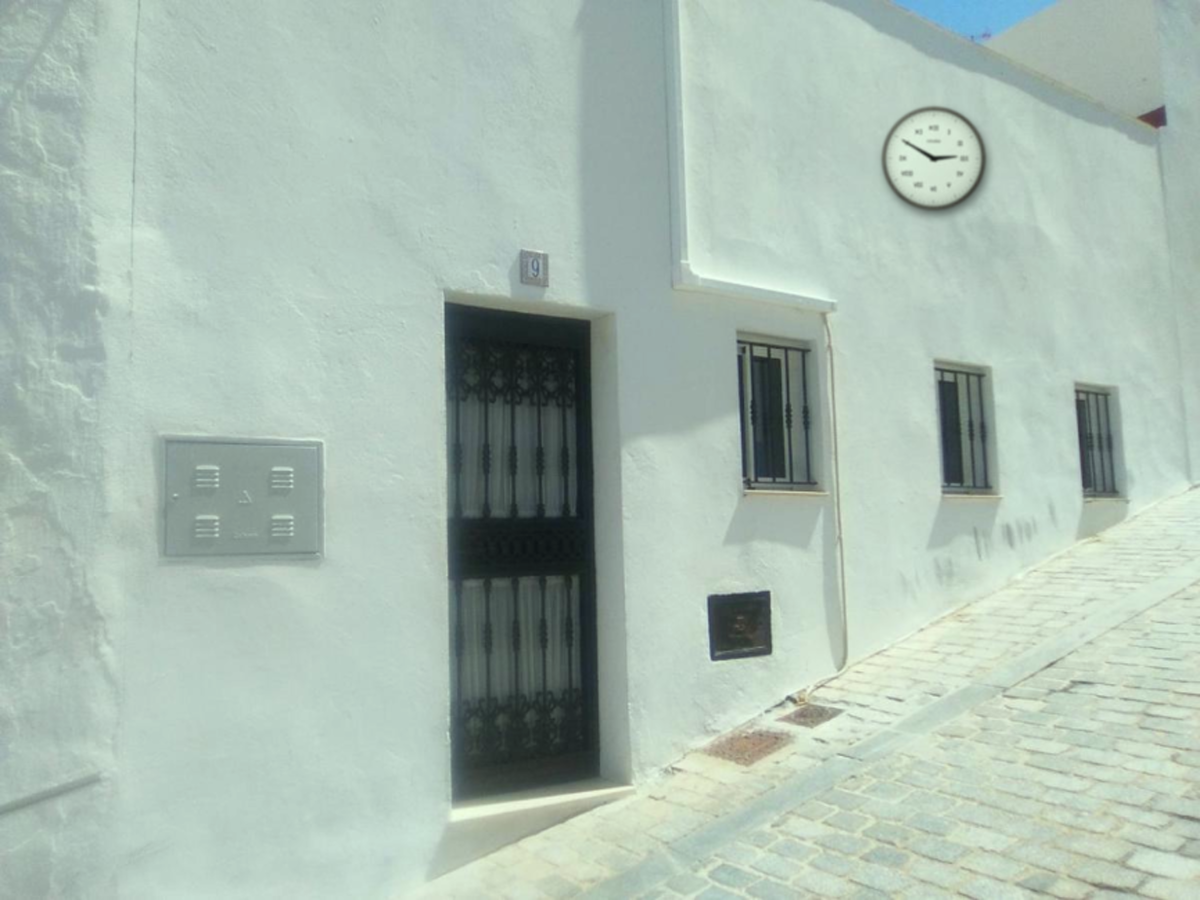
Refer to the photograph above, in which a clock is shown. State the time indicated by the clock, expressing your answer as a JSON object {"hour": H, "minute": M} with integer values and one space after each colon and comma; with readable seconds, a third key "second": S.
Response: {"hour": 2, "minute": 50}
